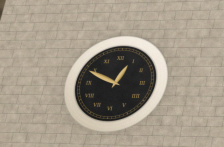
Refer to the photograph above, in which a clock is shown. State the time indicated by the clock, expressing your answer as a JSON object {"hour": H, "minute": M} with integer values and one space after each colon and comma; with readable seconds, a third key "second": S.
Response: {"hour": 12, "minute": 49}
